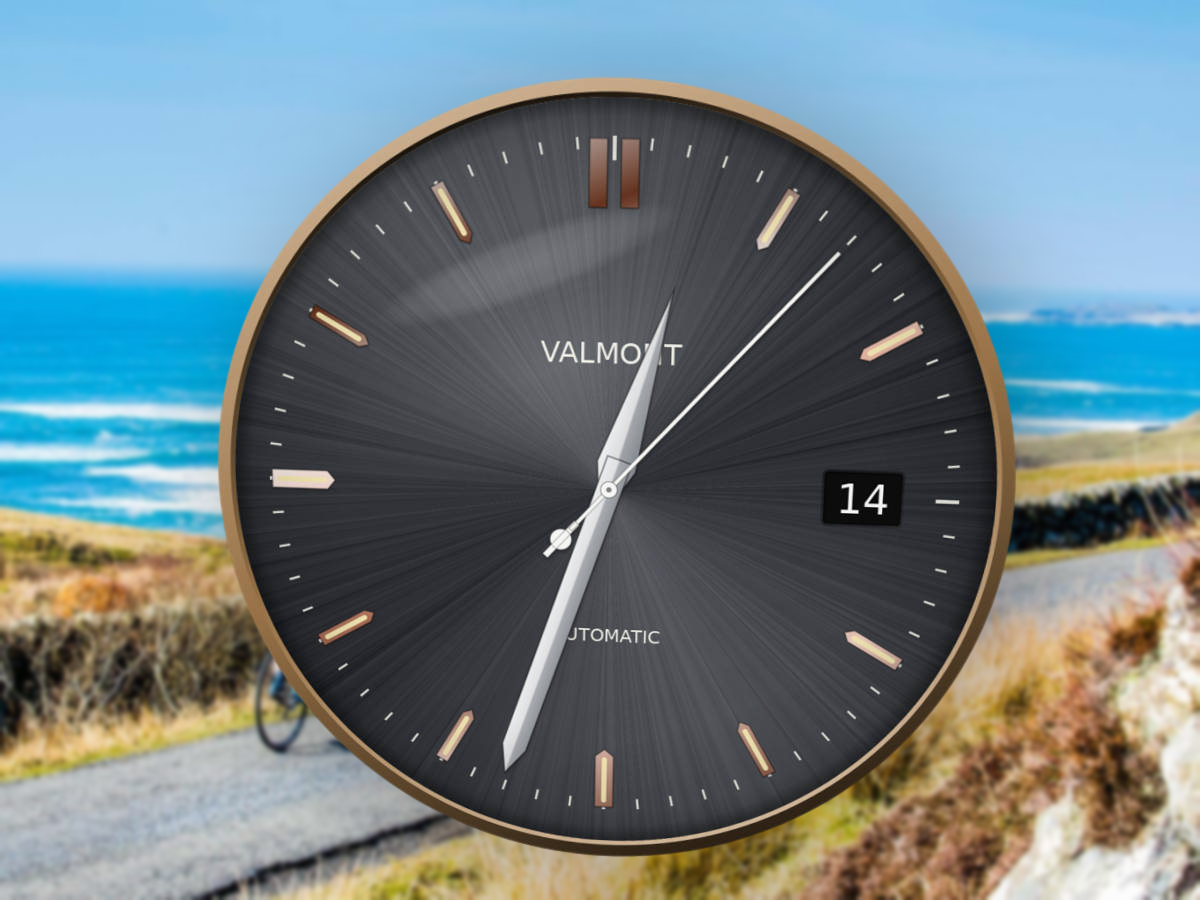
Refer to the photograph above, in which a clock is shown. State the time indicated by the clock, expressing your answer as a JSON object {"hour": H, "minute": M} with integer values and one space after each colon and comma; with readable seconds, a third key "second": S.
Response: {"hour": 12, "minute": 33, "second": 7}
